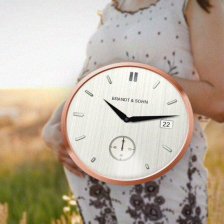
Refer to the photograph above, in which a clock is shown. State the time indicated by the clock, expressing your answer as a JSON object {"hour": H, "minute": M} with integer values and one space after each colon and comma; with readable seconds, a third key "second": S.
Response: {"hour": 10, "minute": 13}
